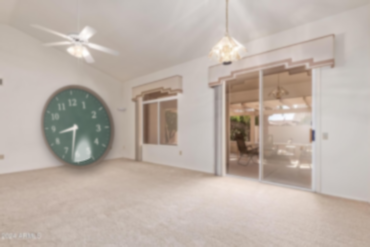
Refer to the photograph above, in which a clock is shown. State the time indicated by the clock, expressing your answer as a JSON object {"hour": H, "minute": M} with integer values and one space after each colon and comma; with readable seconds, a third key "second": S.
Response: {"hour": 8, "minute": 32}
